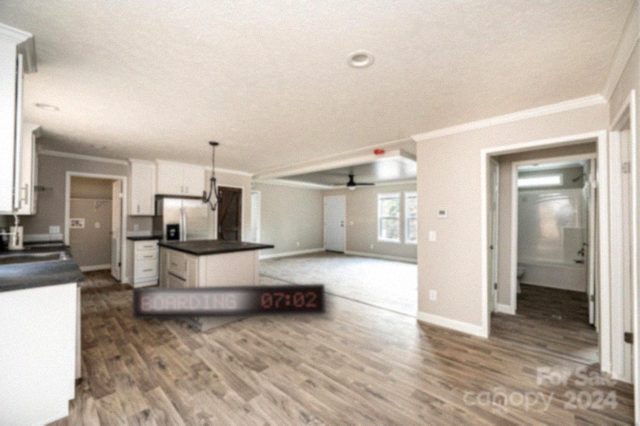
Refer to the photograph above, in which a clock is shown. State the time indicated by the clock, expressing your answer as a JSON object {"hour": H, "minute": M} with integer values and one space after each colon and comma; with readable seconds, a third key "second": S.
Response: {"hour": 7, "minute": 2}
